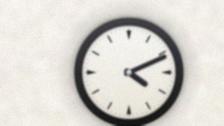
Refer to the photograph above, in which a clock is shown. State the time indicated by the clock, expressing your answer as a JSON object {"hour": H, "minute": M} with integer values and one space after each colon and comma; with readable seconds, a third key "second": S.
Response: {"hour": 4, "minute": 11}
